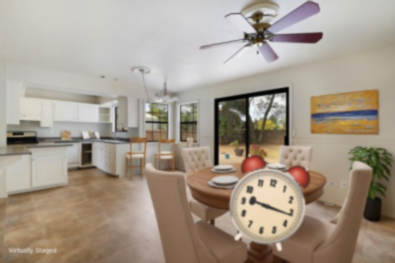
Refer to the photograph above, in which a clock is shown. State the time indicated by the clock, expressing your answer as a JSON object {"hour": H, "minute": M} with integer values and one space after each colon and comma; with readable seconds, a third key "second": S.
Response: {"hour": 9, "minute": 16}
